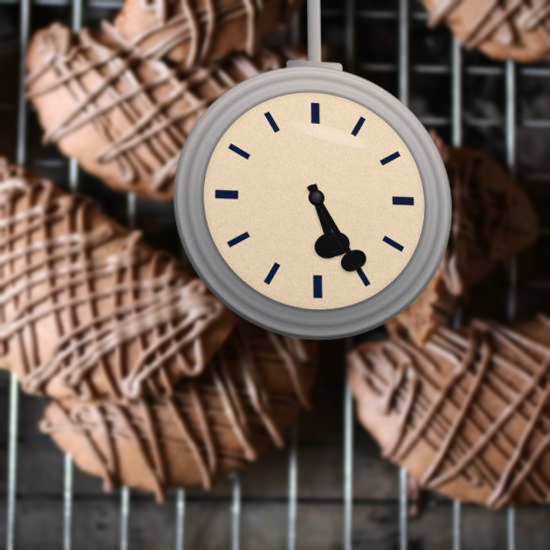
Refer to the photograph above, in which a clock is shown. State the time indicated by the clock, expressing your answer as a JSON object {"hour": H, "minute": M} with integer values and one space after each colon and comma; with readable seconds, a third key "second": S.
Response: {"hour": 5, "minute": 25}
